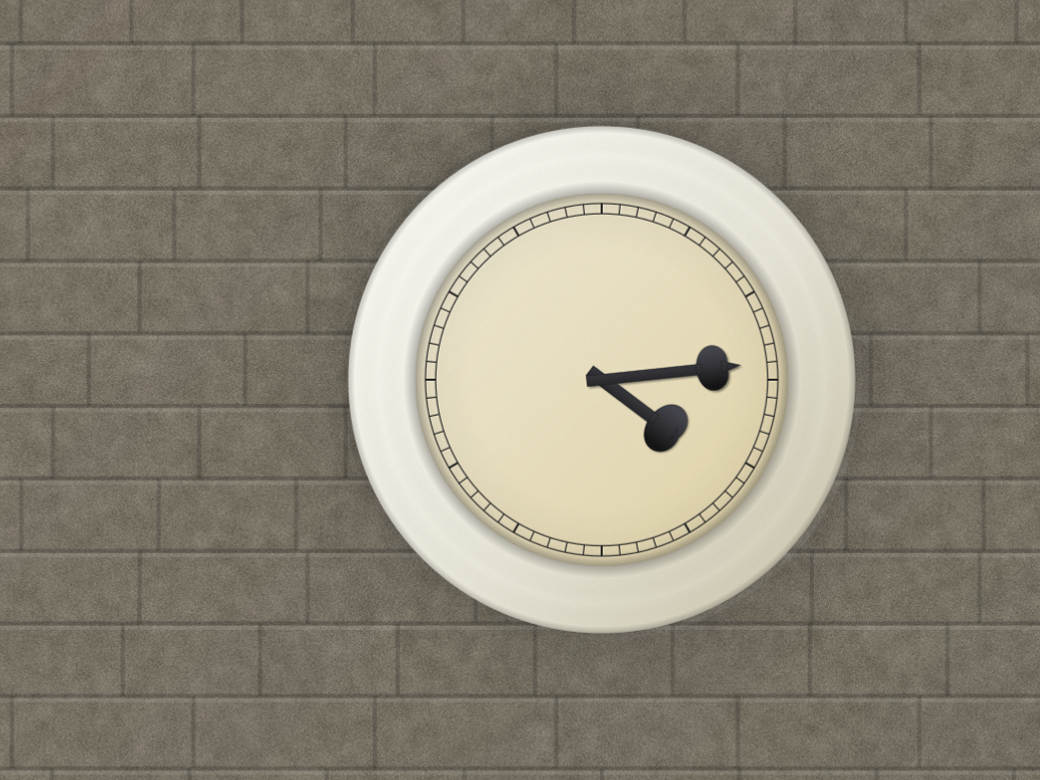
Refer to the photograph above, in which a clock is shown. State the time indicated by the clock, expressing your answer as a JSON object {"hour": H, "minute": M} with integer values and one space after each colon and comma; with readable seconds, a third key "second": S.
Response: {"hour": 4, "minute": 14}
